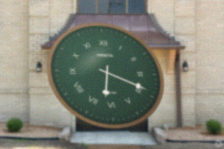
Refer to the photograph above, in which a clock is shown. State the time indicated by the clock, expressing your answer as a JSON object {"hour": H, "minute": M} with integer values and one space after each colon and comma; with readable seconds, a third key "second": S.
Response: {"hour": 6, "minute": 19}
